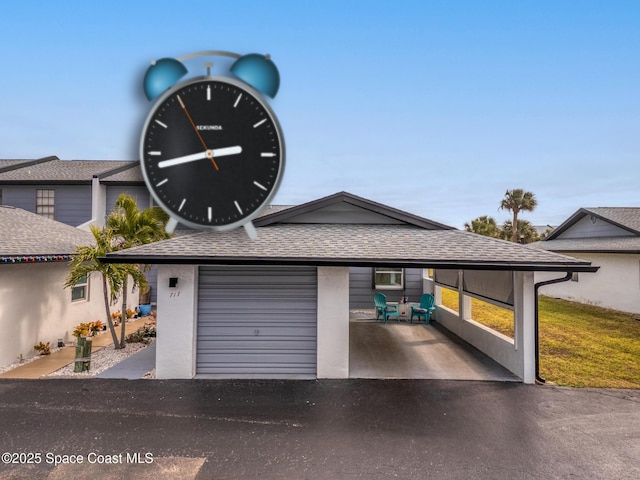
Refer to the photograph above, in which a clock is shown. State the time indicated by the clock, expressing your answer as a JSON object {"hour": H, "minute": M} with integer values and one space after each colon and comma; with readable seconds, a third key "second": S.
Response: {"hour": 2, "minute": 42, "second": 55}
